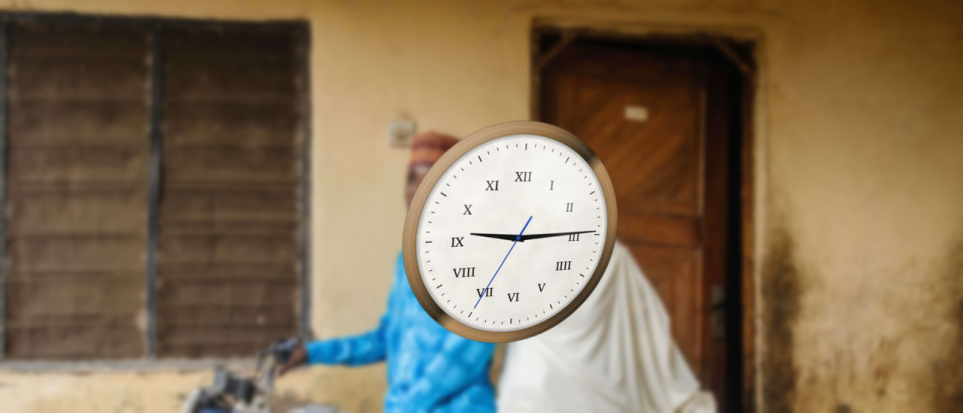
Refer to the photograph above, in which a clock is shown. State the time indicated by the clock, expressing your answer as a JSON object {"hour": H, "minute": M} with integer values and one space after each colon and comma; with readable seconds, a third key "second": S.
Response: {"hour": 9, "minute": 14, "second": 35}
